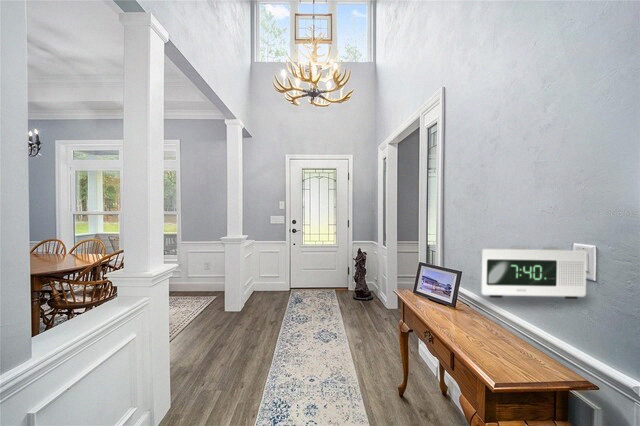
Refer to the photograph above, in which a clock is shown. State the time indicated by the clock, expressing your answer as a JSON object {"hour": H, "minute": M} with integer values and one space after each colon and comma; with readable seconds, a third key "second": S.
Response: {"hour": 7, "minute": 40}
